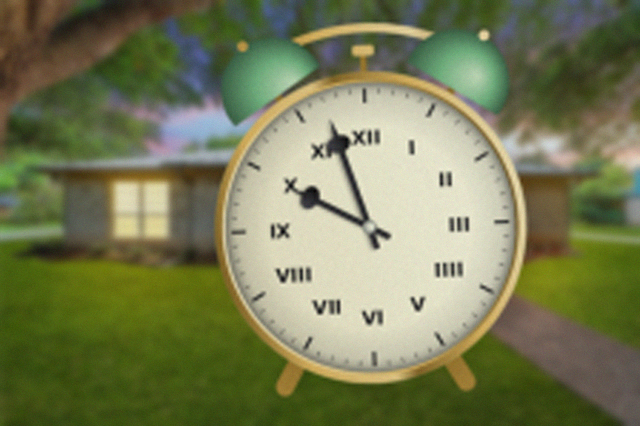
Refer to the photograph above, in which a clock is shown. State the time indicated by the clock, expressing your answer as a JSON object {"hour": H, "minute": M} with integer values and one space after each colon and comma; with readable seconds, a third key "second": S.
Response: {"hour": 9, "minute": 57}
